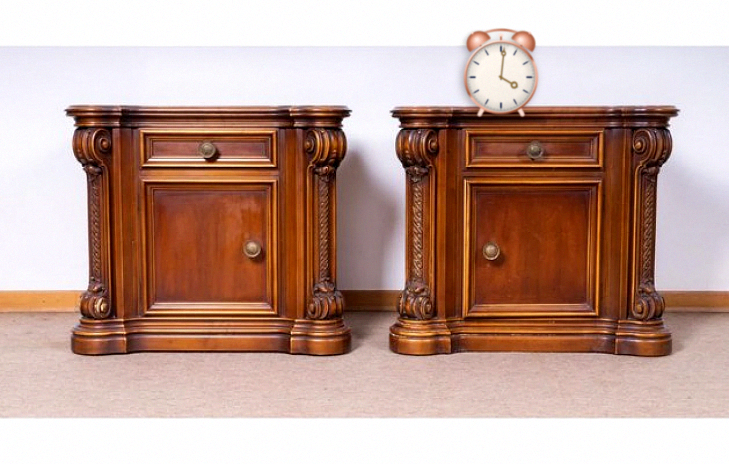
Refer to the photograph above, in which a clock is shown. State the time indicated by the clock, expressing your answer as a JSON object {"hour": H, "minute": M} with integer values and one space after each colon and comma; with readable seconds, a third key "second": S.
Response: {"hour": 4, "minute": 1}
